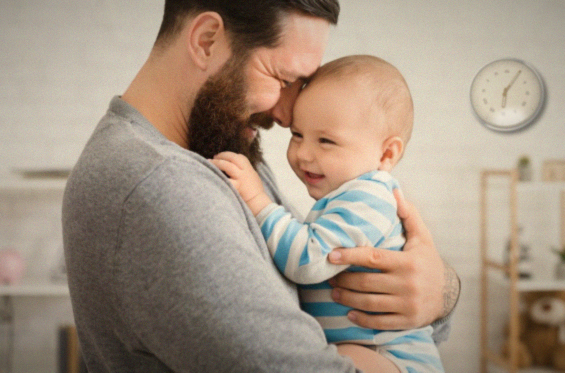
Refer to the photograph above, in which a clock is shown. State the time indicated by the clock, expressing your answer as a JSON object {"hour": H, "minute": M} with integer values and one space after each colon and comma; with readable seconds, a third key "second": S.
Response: {"hour": 6, "minute": 5}
